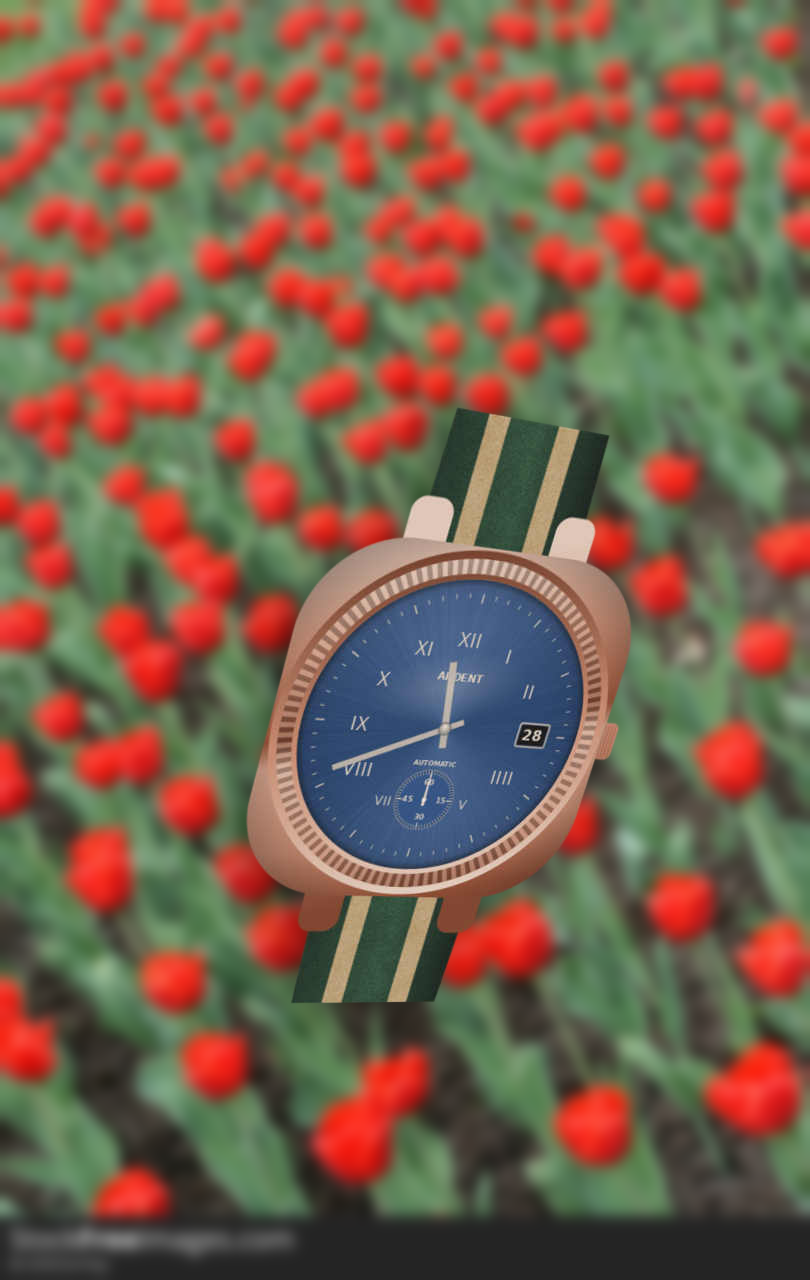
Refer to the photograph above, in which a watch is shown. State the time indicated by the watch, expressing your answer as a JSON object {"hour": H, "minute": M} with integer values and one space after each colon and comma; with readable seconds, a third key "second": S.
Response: {"hour": 11, "minute": 41}
